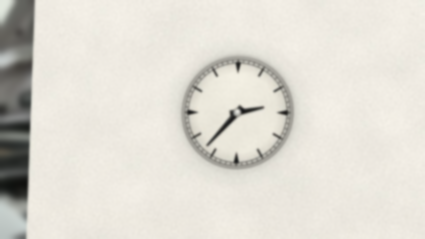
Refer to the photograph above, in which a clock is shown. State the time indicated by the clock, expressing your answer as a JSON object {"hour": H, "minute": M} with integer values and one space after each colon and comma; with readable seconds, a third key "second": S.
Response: {"hour": 2, "minute": 37}
